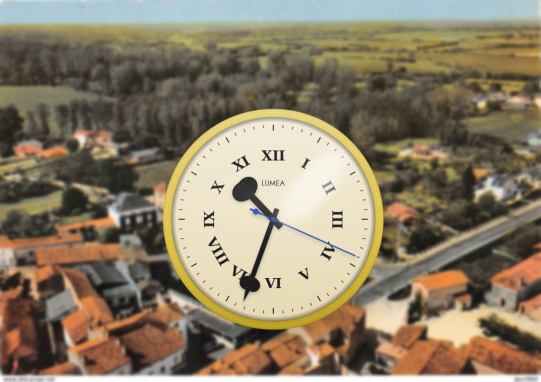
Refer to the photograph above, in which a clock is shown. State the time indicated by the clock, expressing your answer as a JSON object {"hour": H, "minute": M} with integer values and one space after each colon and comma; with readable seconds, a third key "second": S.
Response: {"hour": 10, "minute": 33, "second": 19}
